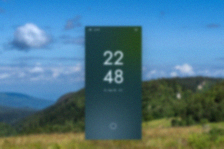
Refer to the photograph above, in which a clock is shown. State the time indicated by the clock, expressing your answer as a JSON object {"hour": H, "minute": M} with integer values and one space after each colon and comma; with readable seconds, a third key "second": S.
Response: {"hour": 22, "minute": 48}
